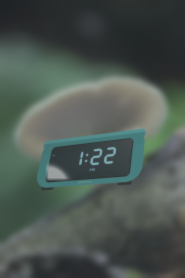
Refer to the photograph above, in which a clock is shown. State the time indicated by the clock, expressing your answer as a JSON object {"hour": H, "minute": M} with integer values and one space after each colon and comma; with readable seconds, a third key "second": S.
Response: {"hour": 1, "minute": 22}
